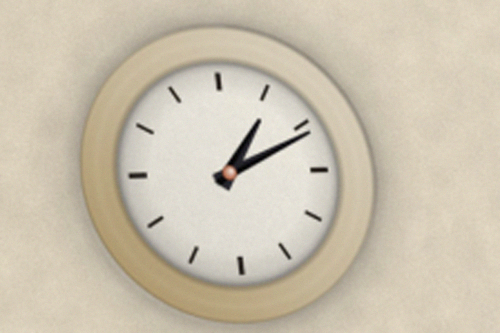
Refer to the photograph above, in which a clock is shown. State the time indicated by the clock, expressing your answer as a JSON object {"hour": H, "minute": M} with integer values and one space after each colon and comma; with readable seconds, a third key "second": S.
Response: {"hour": 1, "minute": 11}
